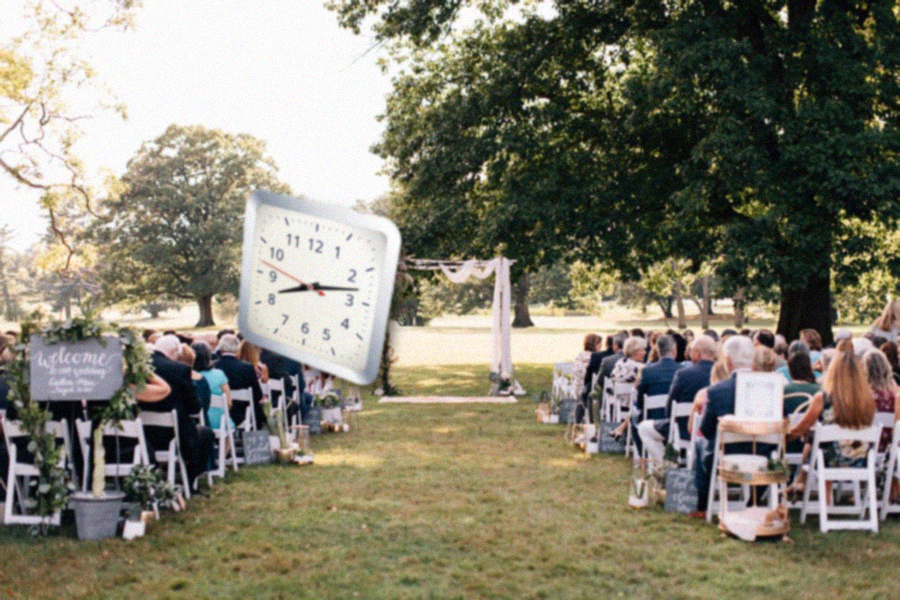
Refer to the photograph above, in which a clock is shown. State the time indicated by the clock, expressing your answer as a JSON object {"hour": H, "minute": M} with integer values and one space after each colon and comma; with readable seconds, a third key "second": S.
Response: {"hour": 8, "minute": 12, "second": 47}
